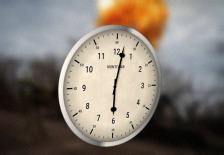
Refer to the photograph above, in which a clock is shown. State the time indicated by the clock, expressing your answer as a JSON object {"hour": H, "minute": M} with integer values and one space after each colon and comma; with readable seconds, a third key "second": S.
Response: {"hour": 6, "minute": 2}
